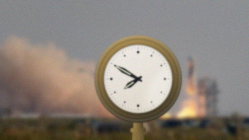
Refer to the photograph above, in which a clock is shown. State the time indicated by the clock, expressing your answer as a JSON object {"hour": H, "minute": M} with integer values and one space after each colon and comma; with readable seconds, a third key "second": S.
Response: {"hour": 7, "minute": 50}
